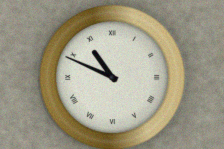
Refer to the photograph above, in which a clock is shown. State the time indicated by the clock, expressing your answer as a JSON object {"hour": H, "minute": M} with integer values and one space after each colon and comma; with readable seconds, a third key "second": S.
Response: {"hour": 10, "minute": 49}
